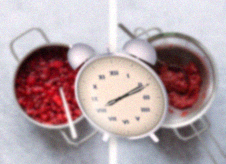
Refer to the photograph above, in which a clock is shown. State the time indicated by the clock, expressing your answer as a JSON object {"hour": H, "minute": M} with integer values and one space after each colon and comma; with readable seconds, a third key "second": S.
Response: {"hour": 8, "minute": 11}
